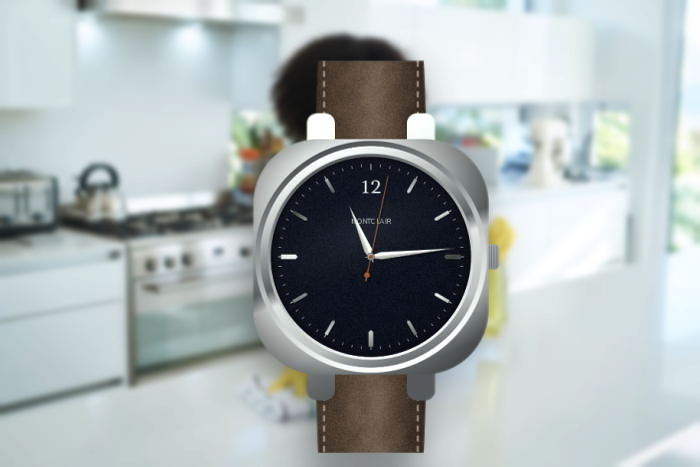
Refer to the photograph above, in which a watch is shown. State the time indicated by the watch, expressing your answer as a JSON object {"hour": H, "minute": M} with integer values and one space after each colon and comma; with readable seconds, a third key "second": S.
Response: {"hour": 11, "minute": 14, "second": 2}
